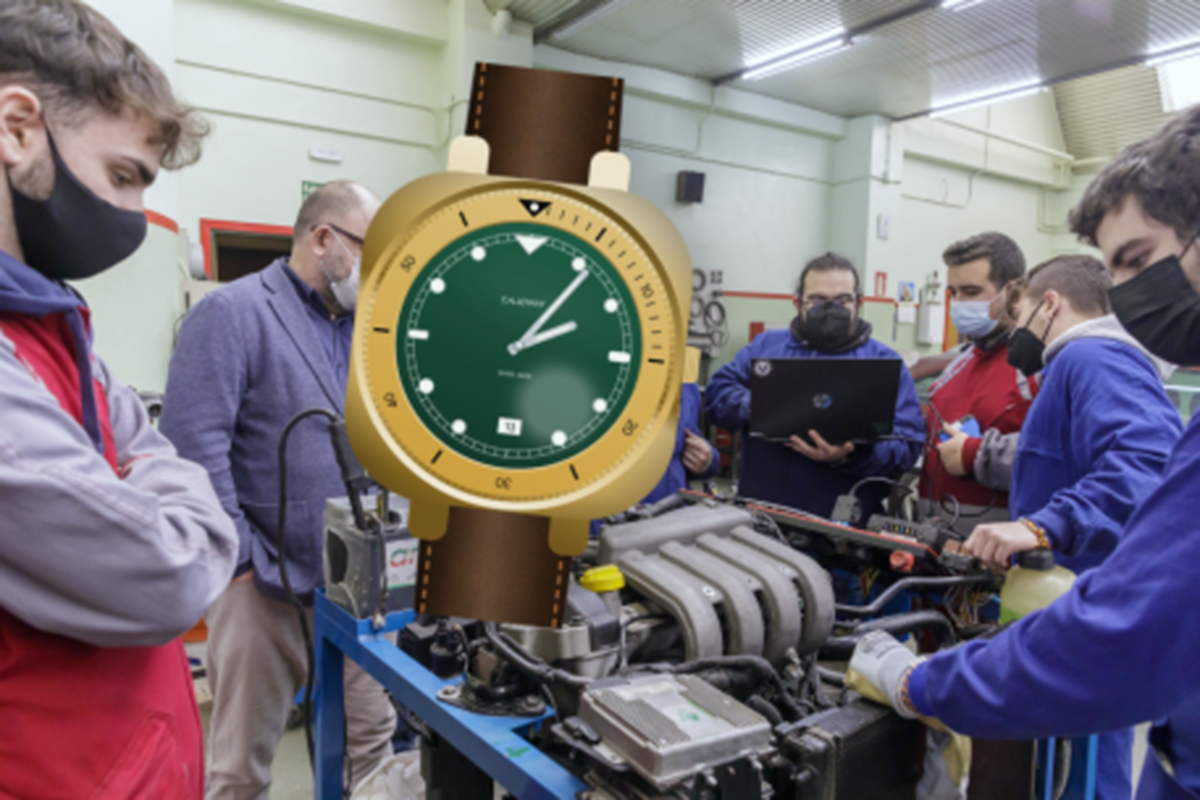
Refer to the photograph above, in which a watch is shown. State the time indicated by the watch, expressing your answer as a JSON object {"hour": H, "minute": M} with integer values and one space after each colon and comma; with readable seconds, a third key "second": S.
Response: {"hour": 2, "minute": 6}
